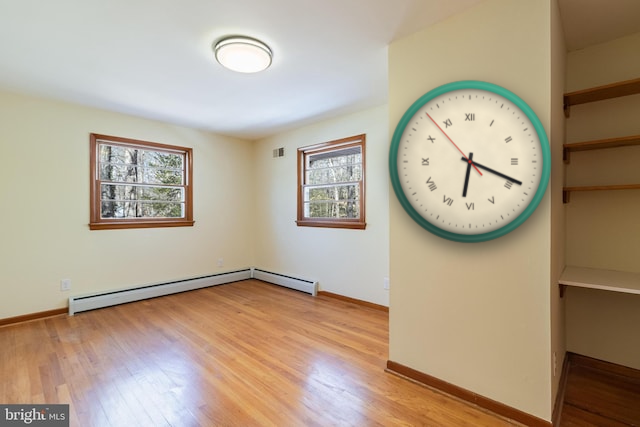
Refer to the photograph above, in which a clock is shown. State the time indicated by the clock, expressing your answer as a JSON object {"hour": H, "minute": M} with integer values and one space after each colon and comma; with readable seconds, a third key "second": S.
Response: {"hour": 6, "minute": 18, "second": 53}
